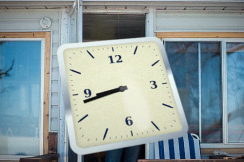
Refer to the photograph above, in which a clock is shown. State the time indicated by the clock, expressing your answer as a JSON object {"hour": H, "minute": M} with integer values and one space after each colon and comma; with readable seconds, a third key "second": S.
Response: {"hour": 8, "minute": 43}
